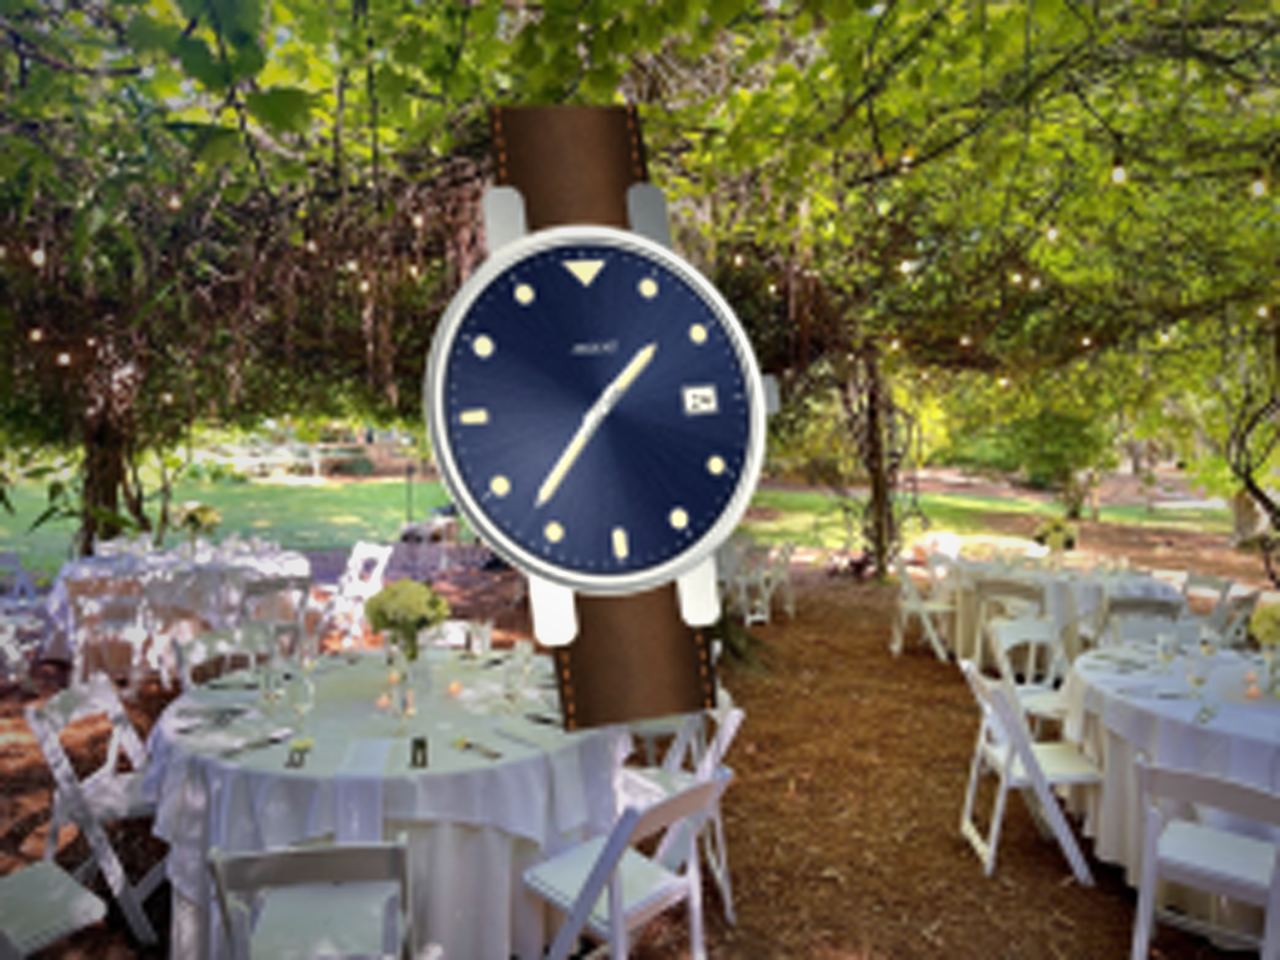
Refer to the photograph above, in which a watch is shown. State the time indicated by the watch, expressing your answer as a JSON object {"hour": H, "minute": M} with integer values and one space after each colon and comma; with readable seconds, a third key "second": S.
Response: {"hour": 1, "minute": 37}
